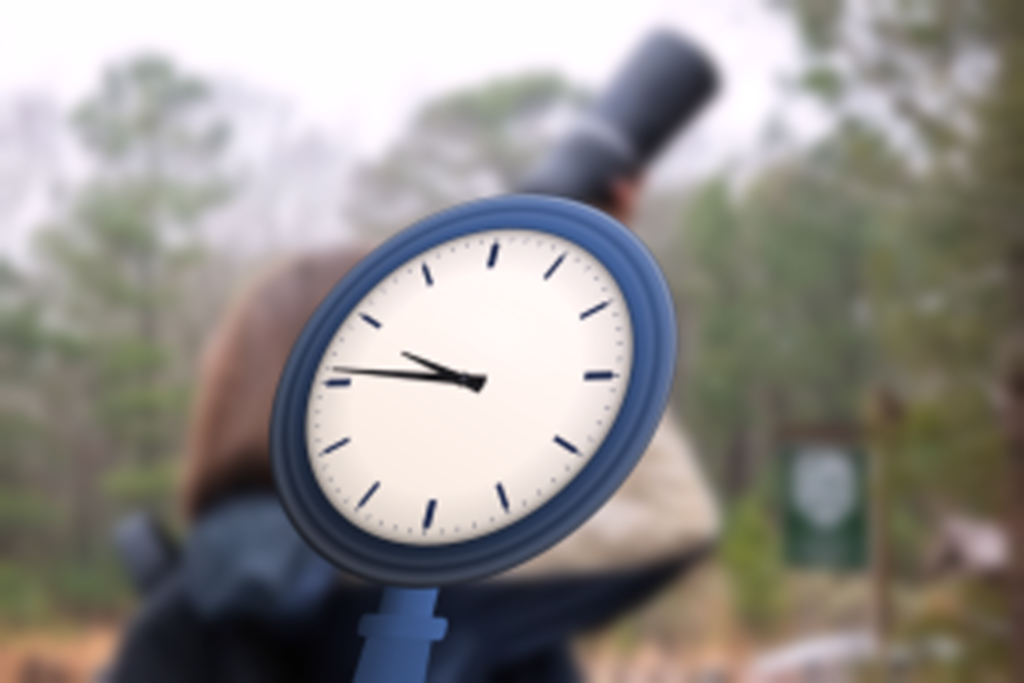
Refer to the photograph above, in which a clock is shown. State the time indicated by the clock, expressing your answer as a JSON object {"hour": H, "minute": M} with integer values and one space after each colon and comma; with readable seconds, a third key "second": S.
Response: {"hour": 9, "minute": 46}
